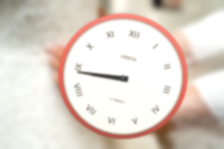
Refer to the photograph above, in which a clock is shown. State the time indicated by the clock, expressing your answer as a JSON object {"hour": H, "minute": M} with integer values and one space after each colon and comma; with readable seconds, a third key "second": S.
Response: {"hour": 8, "minute": 44}
